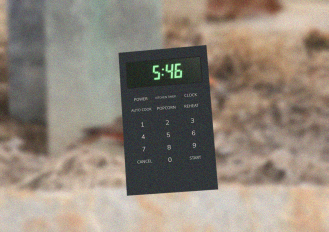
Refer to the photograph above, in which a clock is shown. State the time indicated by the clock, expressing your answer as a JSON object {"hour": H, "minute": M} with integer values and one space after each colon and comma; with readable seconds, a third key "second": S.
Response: {"hour": 5, "minute": 46}
